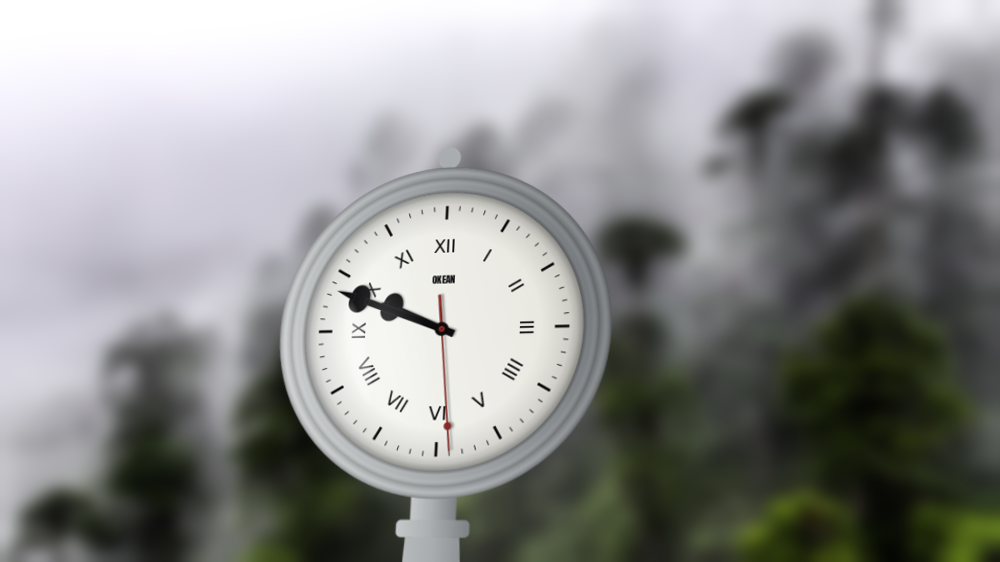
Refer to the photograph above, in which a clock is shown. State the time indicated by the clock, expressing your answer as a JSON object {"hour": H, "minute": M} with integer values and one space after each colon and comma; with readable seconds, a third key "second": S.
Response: {"hour": 9, "minute": 48, "second": 29}
